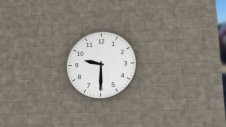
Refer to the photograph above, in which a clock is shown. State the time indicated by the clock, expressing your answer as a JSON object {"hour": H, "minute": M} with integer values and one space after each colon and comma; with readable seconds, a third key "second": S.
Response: {"hour": 9, "minute": 30}
